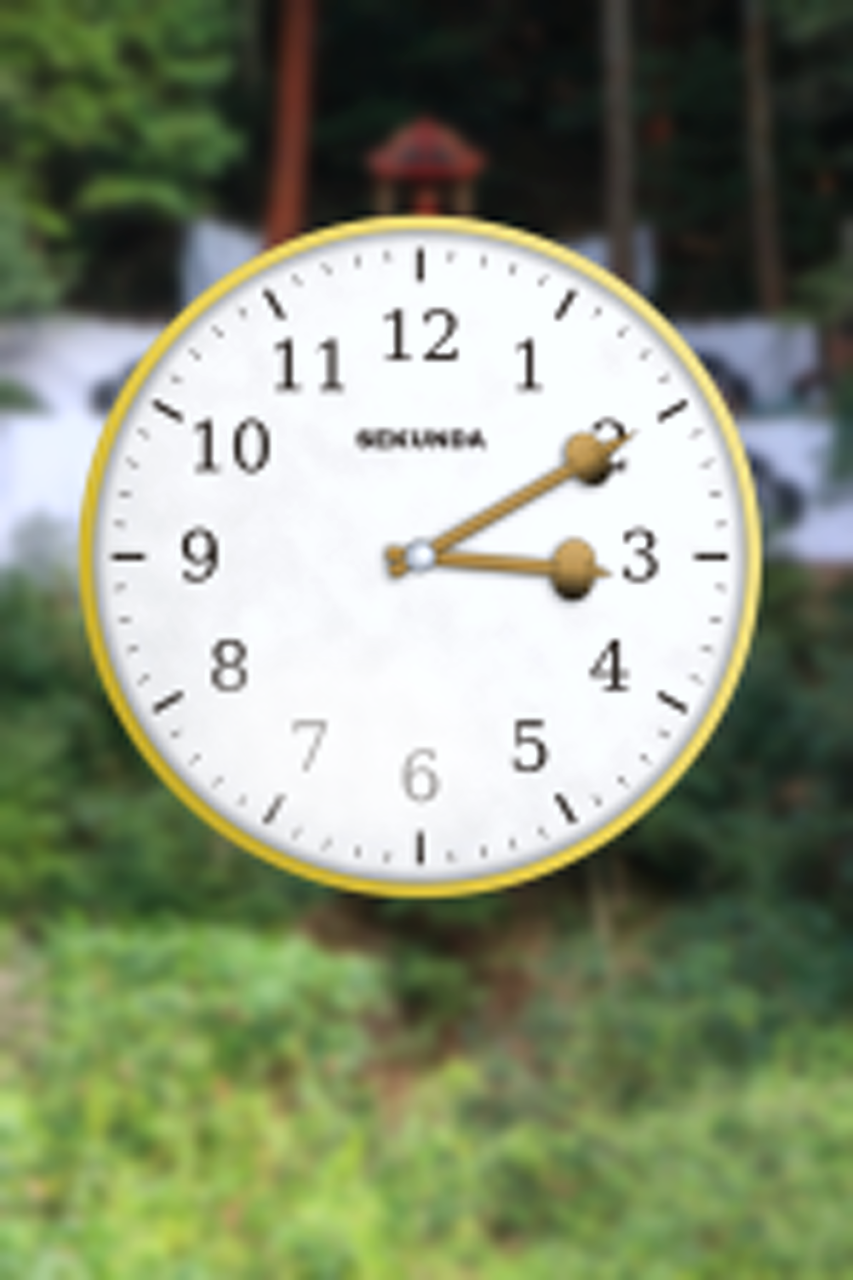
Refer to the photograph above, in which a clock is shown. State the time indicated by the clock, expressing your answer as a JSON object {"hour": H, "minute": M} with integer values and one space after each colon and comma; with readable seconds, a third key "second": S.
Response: {"hour": 3, "minute": 10}
